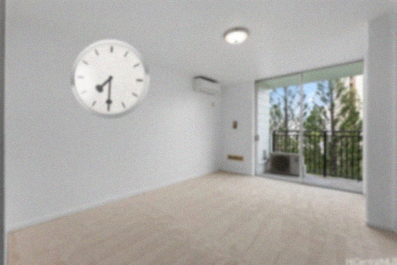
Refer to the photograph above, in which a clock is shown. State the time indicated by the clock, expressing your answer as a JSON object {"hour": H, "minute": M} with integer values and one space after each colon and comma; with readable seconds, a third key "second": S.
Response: {"hour": 7, "minute": 30}
